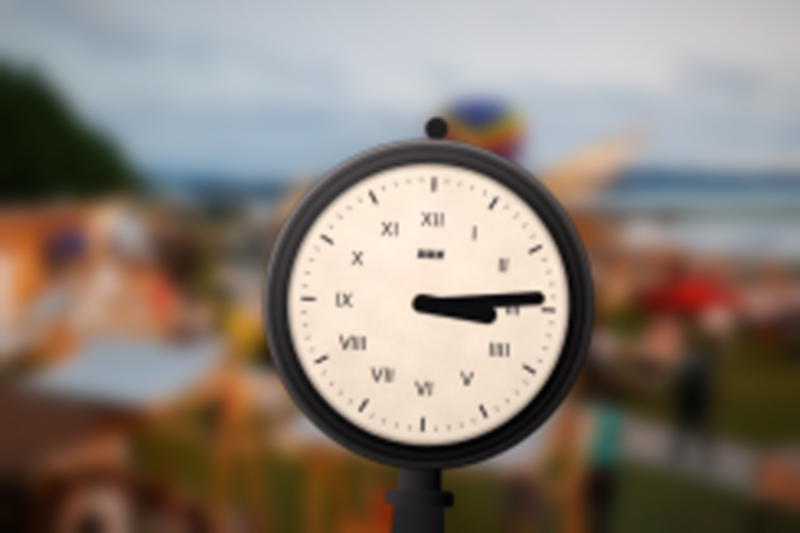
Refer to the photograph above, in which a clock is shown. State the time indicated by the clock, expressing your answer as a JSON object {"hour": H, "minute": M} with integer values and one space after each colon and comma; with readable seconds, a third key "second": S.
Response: {"hour": 3, "minute": 14}
